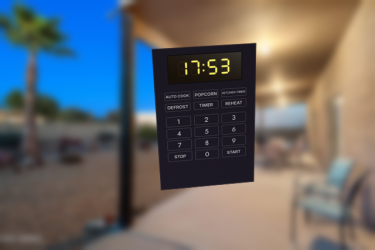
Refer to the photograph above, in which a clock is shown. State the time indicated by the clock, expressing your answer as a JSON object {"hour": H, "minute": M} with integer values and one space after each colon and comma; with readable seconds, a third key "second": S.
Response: {"hour": 17, "minute": 53}
